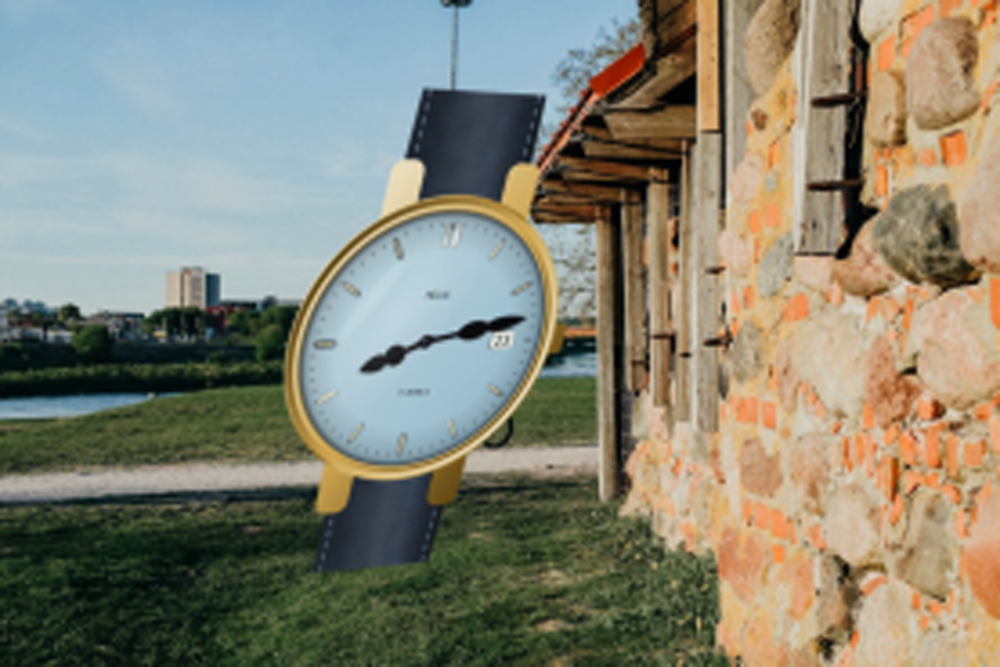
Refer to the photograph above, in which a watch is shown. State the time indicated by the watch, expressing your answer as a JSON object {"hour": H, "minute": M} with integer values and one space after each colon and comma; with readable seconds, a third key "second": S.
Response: {"hour": 8, "minute": 13}
